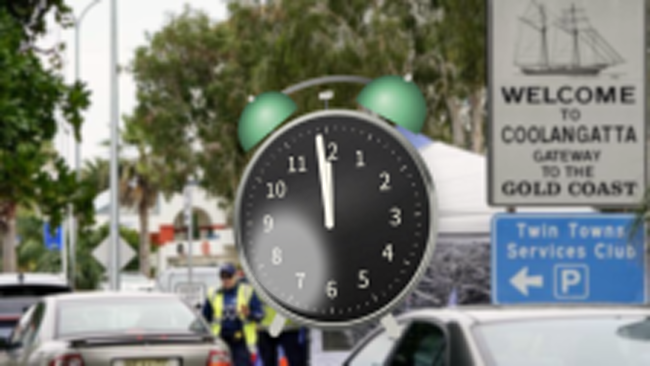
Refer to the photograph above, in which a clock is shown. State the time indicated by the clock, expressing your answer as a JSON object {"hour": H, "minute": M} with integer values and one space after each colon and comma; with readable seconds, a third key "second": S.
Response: {"hour": 11, "minute": 59}
